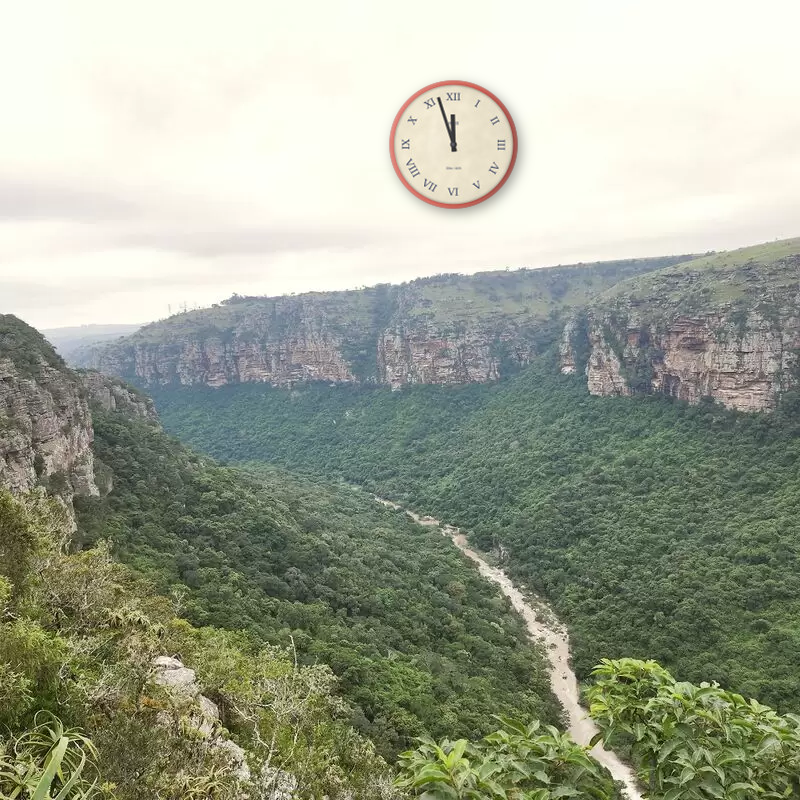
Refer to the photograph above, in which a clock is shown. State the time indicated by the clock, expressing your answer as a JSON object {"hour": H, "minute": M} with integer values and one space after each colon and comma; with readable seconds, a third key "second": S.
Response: {"hour": 11, "minute": 57}
